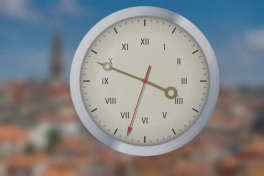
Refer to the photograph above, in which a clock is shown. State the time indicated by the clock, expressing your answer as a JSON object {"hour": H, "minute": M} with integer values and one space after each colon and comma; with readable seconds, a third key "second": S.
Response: {"hour": 3, "minute": 48, "second": 33}
